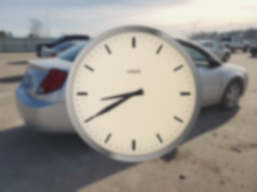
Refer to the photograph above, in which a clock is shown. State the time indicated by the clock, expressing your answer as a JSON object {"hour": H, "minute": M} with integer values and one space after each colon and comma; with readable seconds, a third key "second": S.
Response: {"hour": 8, "minute": 40}
